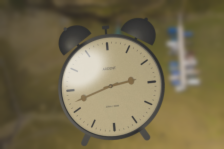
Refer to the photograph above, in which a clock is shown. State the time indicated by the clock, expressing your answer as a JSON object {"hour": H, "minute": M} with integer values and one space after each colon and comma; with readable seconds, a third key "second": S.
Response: {"hour": 2, "minute": 42}
